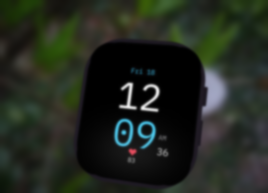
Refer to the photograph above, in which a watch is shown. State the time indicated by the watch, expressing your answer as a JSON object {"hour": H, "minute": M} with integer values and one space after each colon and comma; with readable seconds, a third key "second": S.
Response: {"hour": 12, "minute": 9}
